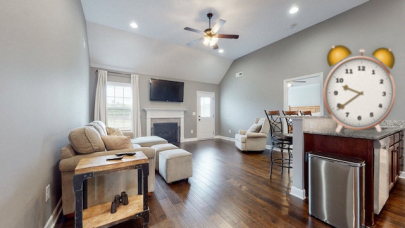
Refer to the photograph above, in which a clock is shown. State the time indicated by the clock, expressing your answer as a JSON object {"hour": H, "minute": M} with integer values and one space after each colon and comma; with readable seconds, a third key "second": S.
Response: {"hour": 9, "minute": 39}
